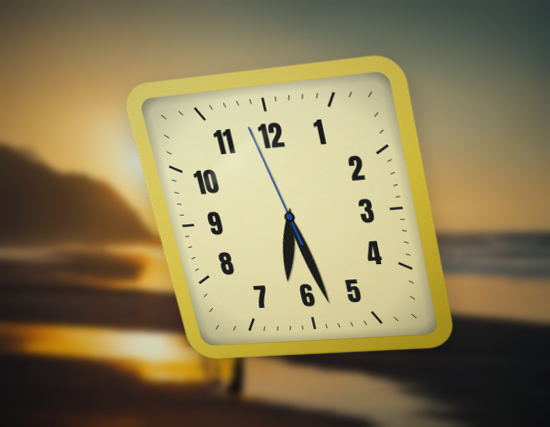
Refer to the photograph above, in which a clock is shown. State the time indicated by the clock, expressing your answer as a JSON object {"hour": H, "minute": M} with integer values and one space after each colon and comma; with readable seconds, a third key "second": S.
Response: {"hour": 6, "minute": 27, "second": 58}
